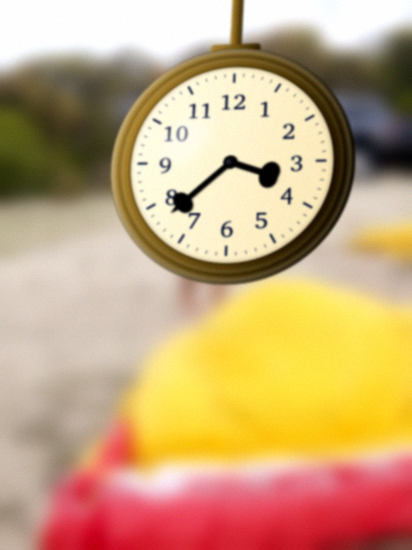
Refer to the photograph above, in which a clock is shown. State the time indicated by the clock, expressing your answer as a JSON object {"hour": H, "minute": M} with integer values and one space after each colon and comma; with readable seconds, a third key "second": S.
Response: {"hour": 3, "minute": 38}
